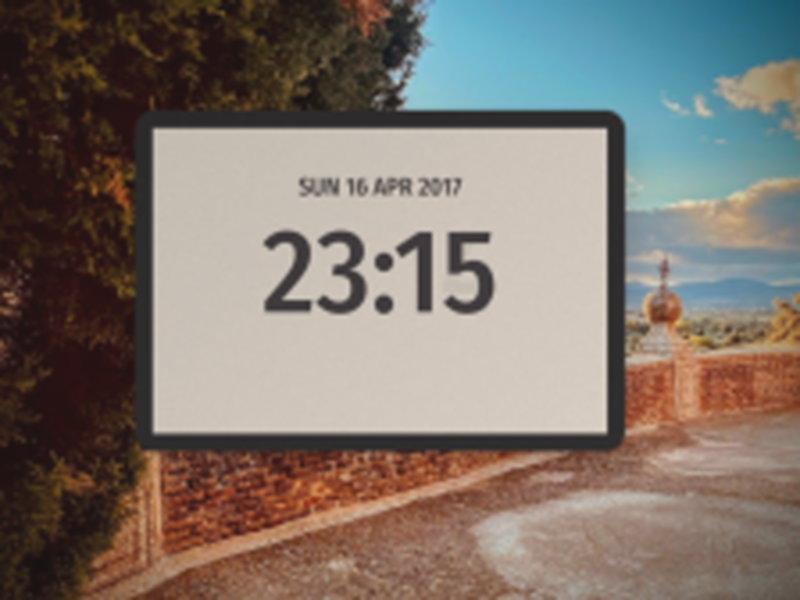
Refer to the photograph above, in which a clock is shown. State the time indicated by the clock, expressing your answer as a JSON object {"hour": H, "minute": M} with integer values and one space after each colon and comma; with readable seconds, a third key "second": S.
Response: {"hour": 23, "minute": 15}
